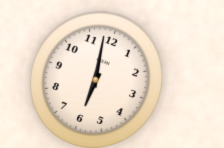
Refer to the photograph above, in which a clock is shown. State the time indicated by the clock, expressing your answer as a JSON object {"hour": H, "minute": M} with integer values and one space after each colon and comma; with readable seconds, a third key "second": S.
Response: {"hour": 5, "minute": 58}
